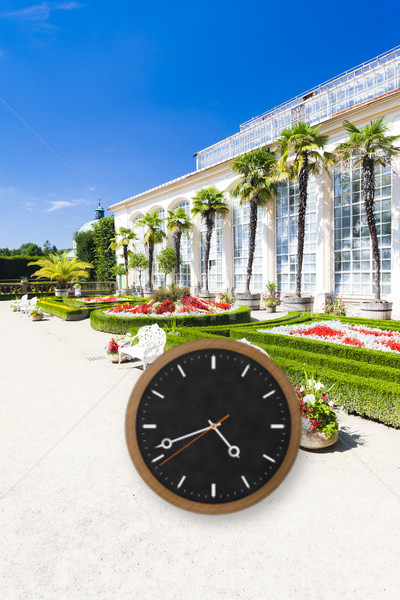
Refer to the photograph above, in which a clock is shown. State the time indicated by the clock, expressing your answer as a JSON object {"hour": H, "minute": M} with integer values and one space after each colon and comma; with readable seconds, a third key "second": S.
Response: {"hour": 4, "minute": 41, "second": 39}
